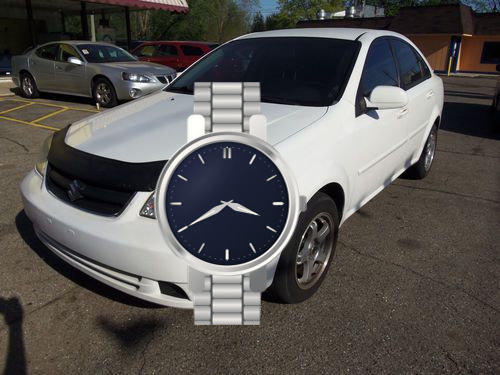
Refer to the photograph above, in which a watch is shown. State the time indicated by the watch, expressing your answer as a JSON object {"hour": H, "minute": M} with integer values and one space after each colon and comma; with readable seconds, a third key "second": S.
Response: {"hour": 3, "minute": 40}
